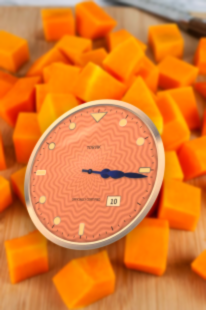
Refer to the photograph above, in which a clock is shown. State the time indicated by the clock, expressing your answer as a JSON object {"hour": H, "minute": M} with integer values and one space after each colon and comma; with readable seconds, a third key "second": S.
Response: {"hour": 3, "minute": 16}
